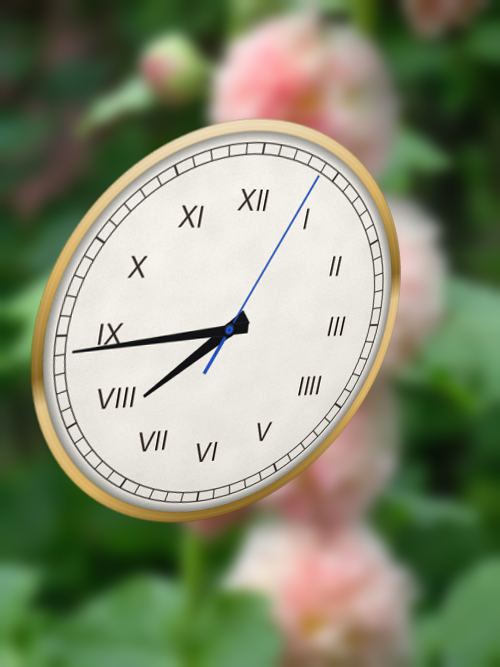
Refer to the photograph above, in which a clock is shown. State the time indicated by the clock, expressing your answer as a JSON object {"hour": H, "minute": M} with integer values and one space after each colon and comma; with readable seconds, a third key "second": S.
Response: {"hour": 7, "minute": 44, "second": 4}
